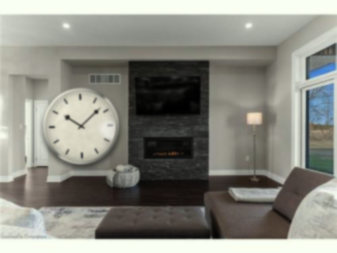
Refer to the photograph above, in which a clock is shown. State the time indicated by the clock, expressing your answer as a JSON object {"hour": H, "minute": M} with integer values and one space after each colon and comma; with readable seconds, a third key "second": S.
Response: {"hour": 10, "minute": 8}
